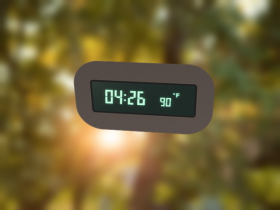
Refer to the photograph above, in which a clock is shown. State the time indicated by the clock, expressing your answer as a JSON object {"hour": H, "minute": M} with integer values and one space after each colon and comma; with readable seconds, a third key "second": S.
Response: {"hour": 4, "minute": 26}
